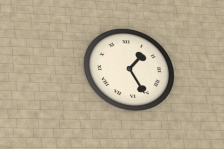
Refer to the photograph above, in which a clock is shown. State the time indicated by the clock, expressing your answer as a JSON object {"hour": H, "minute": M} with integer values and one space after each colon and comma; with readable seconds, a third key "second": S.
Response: {"hour": 1, "minute": 26}
